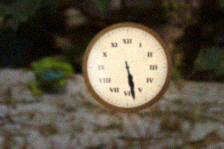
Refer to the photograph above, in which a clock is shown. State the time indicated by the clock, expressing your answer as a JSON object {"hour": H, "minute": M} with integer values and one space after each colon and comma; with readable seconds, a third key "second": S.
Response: {"hour": 5, "minute": 28}
